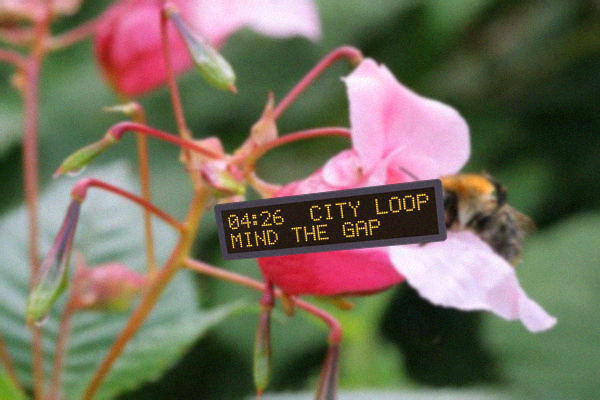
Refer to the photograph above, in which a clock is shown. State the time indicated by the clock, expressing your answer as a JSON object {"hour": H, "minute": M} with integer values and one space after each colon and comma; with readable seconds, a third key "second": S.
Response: {"hour": 4, "minute": 26}
